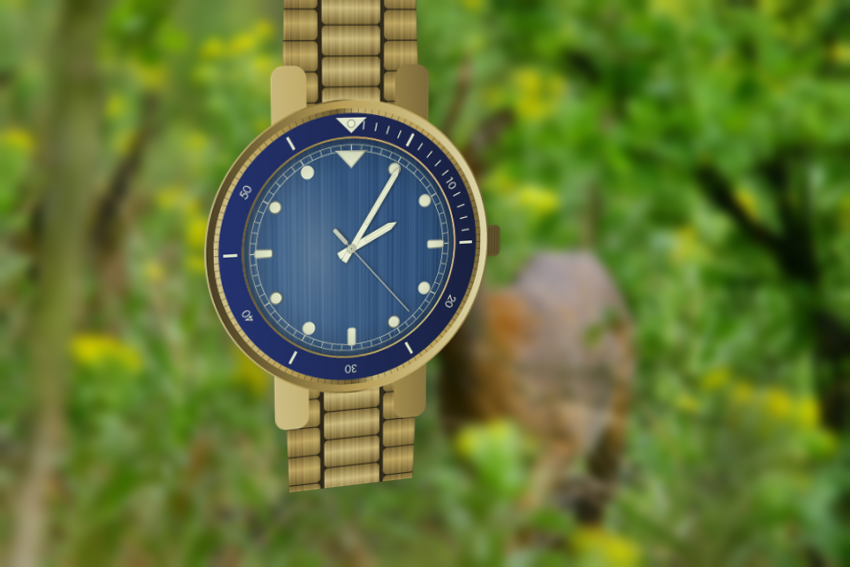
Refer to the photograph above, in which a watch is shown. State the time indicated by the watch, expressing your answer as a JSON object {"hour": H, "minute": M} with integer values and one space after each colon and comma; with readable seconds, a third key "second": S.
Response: {"hour": 2, "minute": 5, "second": 23}
